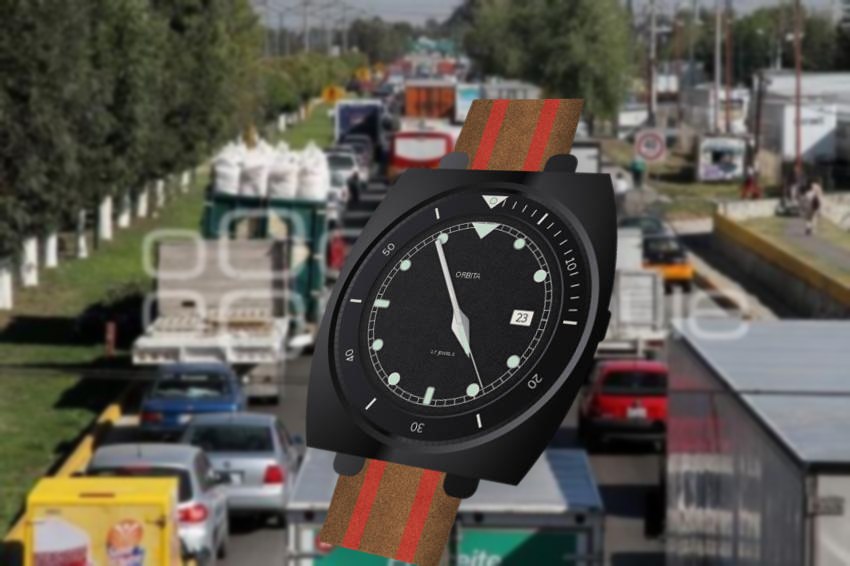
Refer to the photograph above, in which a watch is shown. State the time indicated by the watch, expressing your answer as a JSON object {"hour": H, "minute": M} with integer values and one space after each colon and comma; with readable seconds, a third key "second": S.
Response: {"hour": 4, "minute": 54, "second": 24}
